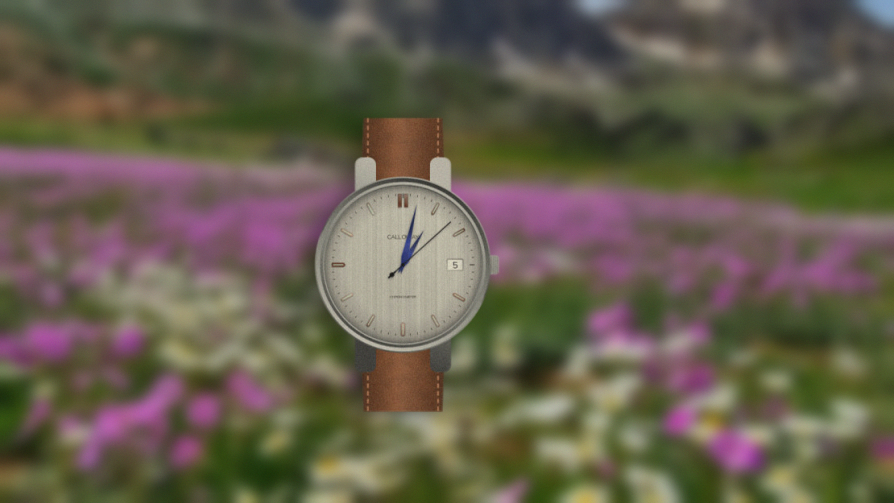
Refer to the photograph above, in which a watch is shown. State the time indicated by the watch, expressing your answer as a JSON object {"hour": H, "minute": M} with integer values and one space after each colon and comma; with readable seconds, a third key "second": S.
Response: {"hour": 1, "minute": 2, "second": 8}
